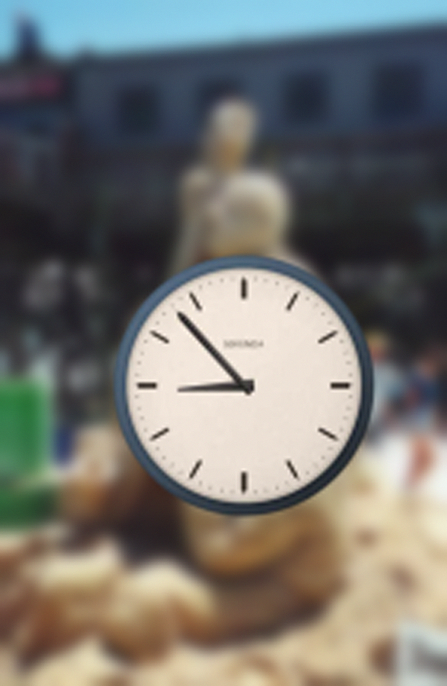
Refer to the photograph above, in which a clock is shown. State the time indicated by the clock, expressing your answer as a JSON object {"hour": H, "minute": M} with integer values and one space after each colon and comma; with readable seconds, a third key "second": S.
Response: {"hour": 8, "minute": 53}
